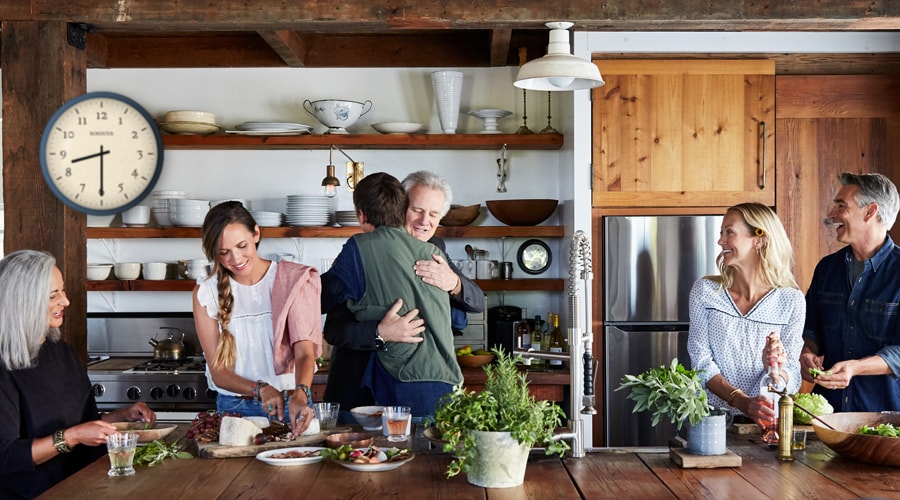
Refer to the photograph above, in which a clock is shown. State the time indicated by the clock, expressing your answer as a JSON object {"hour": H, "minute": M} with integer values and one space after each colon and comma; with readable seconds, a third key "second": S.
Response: {"hour": 8, "minute": 30}
